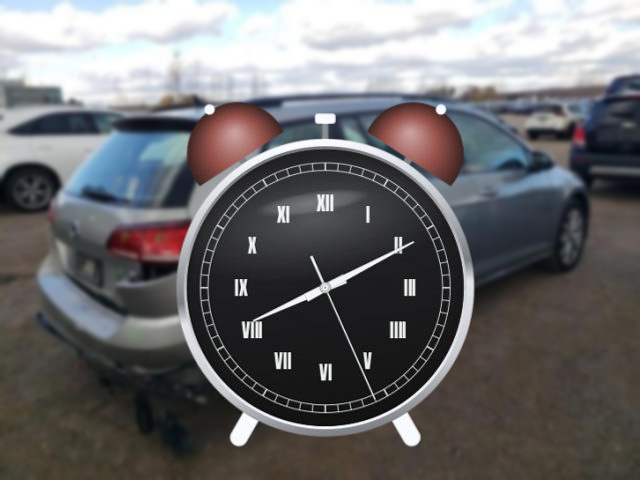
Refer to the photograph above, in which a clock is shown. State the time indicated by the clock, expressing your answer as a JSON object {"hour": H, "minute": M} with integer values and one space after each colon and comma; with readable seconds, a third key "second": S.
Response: {"hour": 8, "minute": 10, "second": 26}
